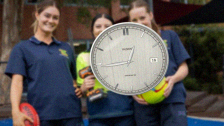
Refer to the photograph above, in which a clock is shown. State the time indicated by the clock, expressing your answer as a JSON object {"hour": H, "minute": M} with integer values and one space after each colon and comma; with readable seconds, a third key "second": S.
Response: {"hour": 12, "minute": 44}
